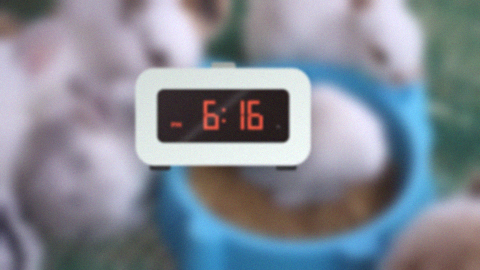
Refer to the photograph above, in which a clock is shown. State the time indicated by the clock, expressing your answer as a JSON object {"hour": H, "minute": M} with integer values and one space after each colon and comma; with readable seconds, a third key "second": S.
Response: {"hour": 6, "minute": 16}
